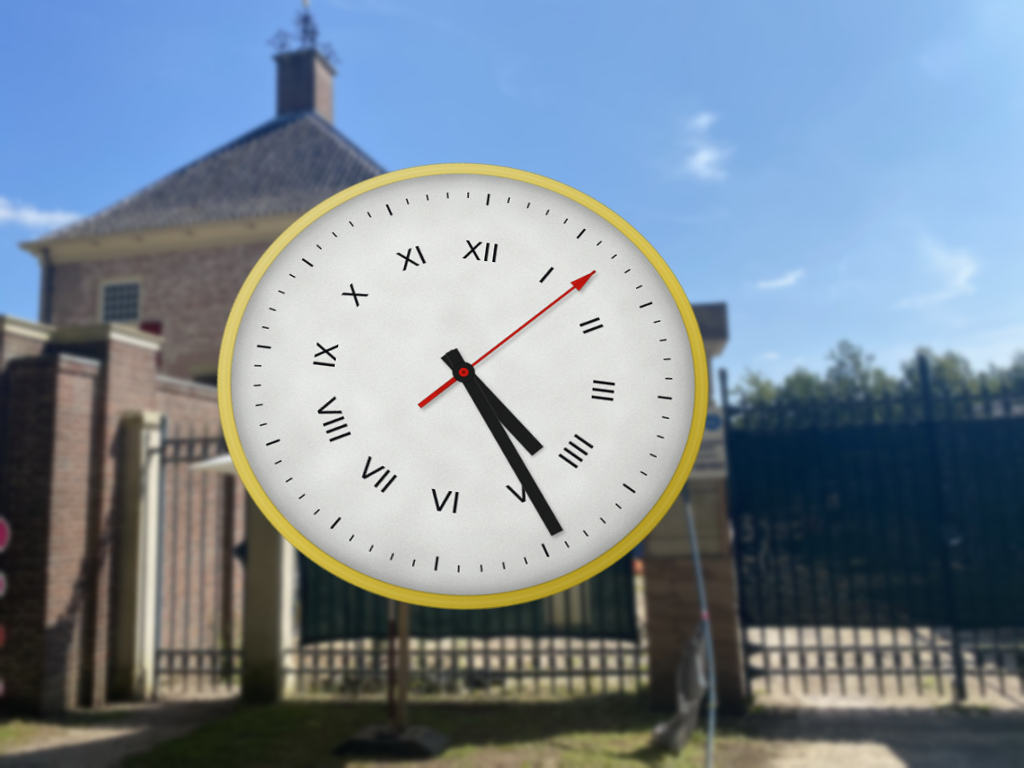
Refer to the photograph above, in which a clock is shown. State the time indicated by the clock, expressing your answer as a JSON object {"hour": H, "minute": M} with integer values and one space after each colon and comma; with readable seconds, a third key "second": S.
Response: {"hour": 4, "minute": 24, "second": 7}
